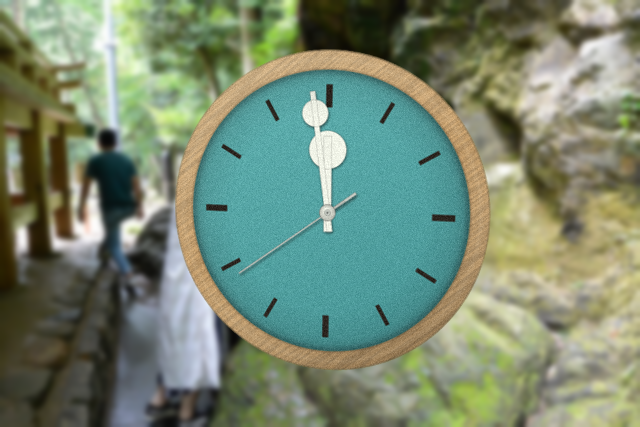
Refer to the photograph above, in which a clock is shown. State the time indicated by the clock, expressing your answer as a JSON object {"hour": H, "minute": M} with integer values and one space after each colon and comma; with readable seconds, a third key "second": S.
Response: {"hour": 11, "minute": 58, "second": 39}
